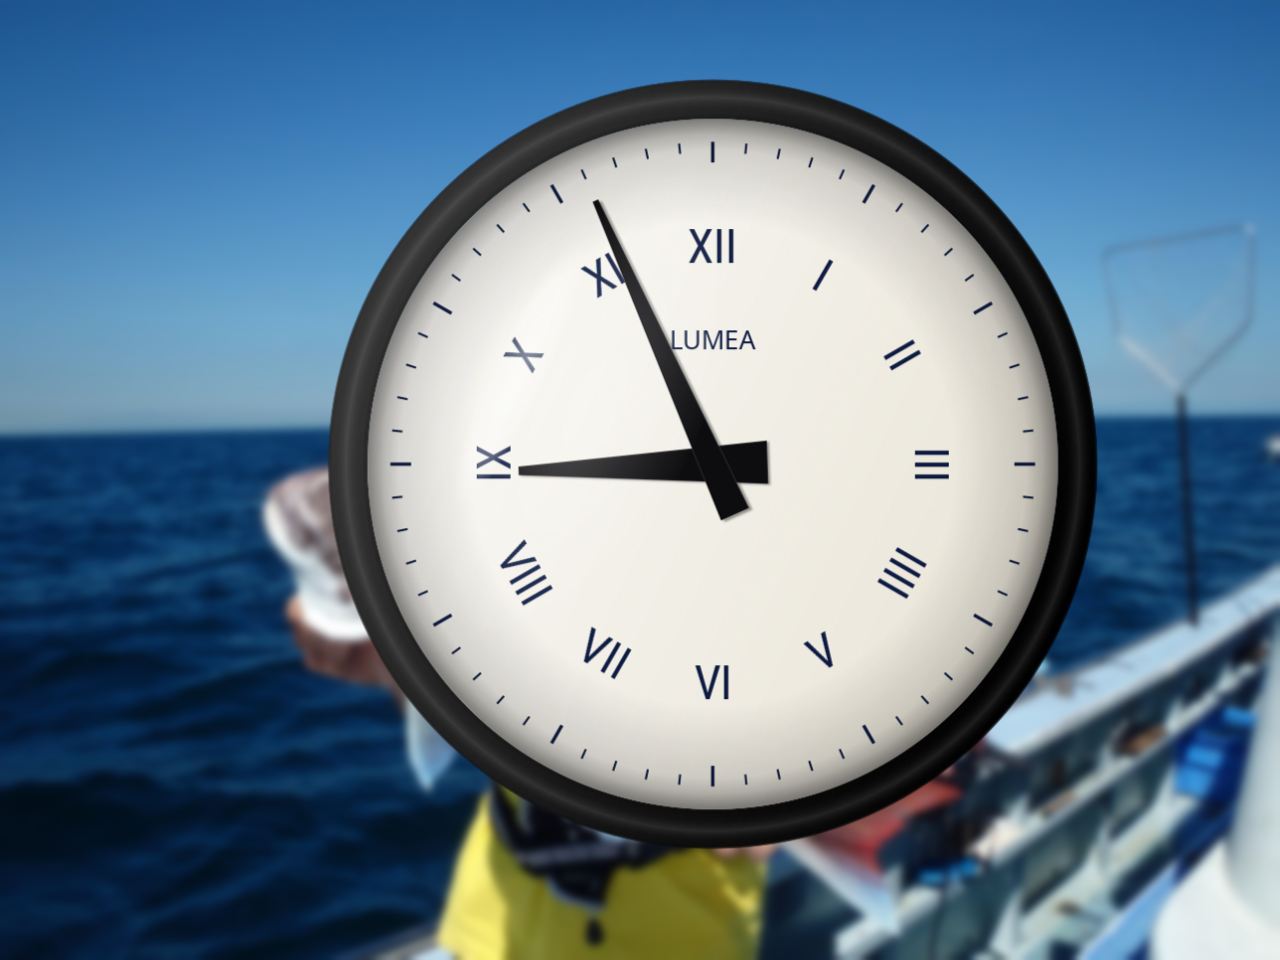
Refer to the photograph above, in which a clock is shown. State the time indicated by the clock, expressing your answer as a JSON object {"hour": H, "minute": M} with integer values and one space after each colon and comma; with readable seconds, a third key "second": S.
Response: {"hour": 8, "minute": 56}
